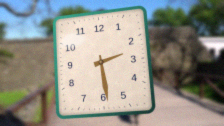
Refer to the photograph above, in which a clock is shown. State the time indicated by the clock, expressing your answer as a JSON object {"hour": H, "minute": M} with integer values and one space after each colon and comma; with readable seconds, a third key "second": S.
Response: {"hour": 2, "minute": 29}
